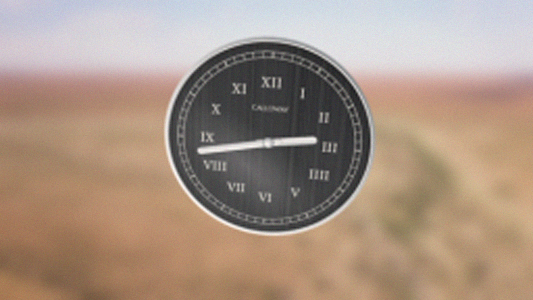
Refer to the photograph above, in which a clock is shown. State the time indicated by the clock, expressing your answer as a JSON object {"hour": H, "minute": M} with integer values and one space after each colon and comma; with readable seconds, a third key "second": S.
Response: {"hour": 2, "minute": 43}
